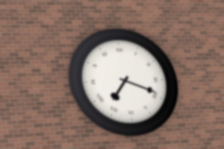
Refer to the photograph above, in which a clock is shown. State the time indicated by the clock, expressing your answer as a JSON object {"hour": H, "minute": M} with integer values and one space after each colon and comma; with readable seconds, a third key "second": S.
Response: {"hour": 7, "minute": 19}
